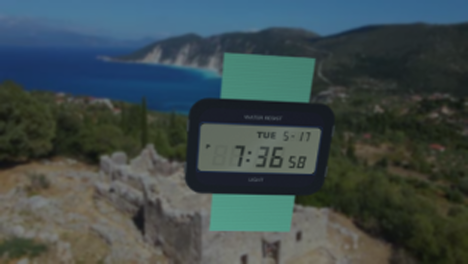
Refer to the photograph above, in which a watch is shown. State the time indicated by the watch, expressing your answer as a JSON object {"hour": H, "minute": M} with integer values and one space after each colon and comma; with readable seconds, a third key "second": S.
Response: {"hour": 7, "minute": 36, "second": 58}
